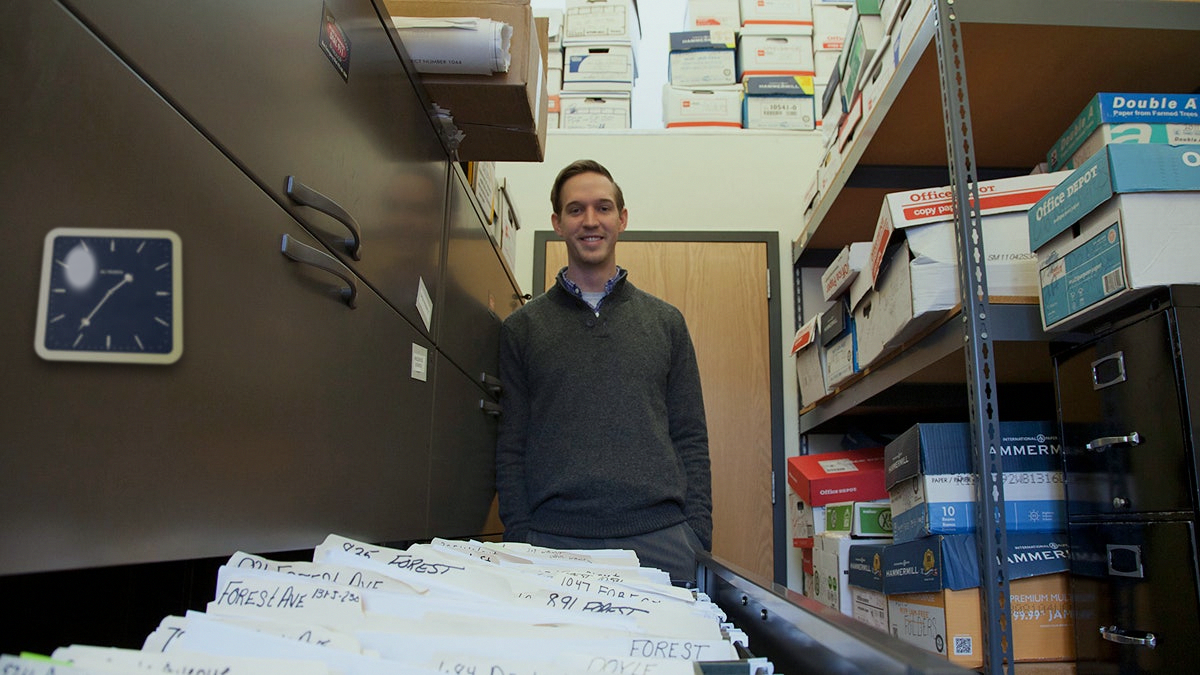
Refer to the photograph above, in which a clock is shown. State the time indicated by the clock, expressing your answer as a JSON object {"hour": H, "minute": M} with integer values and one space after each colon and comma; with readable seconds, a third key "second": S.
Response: {"hour": 1, "minute": 36}
